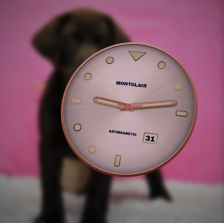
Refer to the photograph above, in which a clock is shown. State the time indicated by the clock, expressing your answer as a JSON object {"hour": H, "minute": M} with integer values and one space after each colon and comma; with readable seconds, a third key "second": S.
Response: {"hour": 9, "minute": 13}
